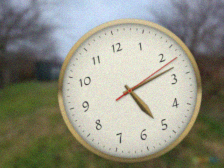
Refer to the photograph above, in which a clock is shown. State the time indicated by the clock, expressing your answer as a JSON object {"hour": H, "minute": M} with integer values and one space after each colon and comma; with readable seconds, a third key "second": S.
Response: {"hour": 5, "minute": 13, "second": 12}
